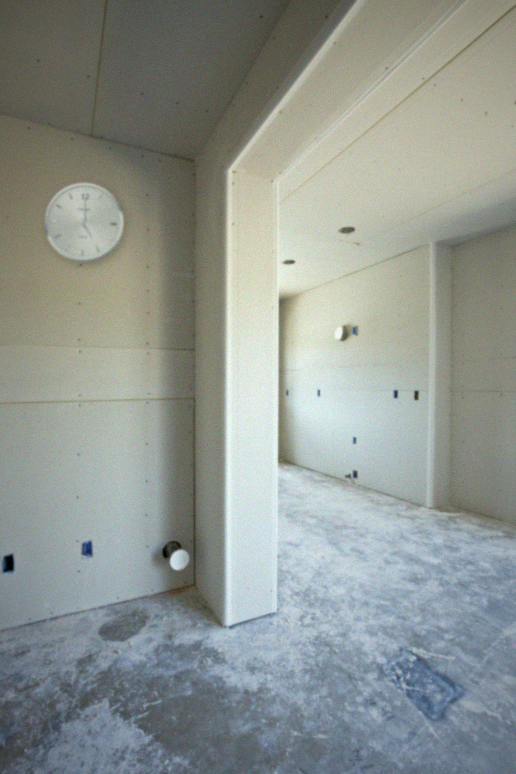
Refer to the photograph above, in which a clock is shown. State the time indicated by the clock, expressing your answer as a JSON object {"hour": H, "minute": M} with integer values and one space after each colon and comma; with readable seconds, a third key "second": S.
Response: {"hour": 5, "minute": 0}
